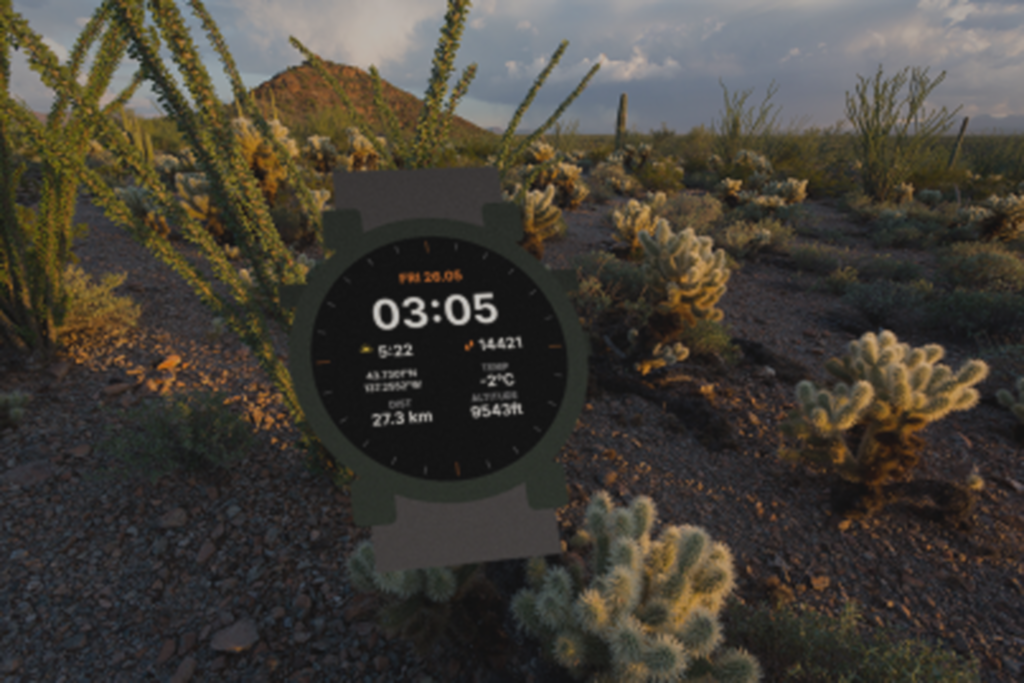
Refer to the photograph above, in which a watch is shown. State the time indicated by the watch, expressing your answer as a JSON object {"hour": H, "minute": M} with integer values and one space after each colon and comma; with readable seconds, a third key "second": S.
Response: {"hour": 3, "minute": 5}
